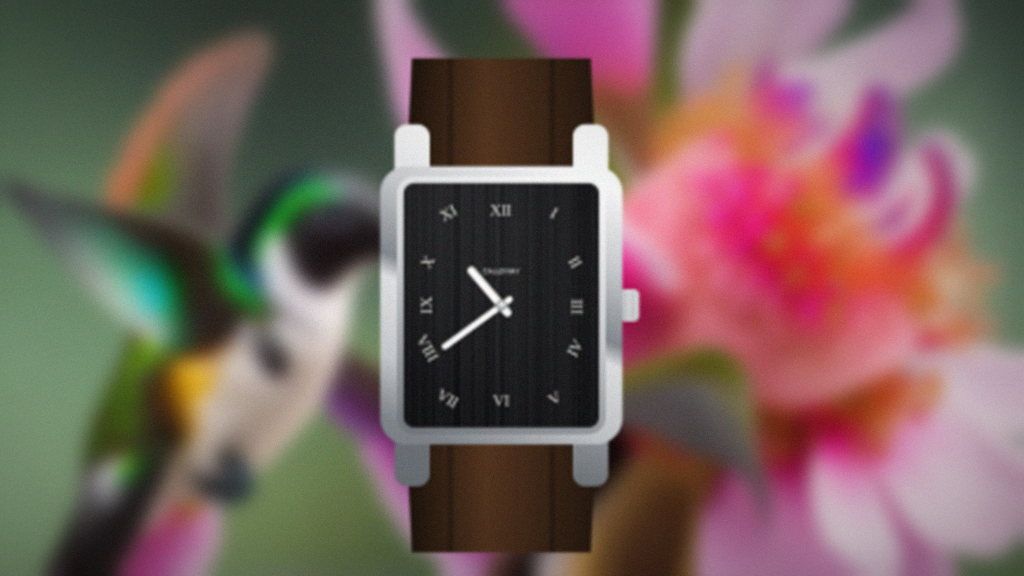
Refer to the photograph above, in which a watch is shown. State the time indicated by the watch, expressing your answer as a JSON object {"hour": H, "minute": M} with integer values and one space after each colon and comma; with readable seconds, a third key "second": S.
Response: {"hour": 10, "minute": 39}
